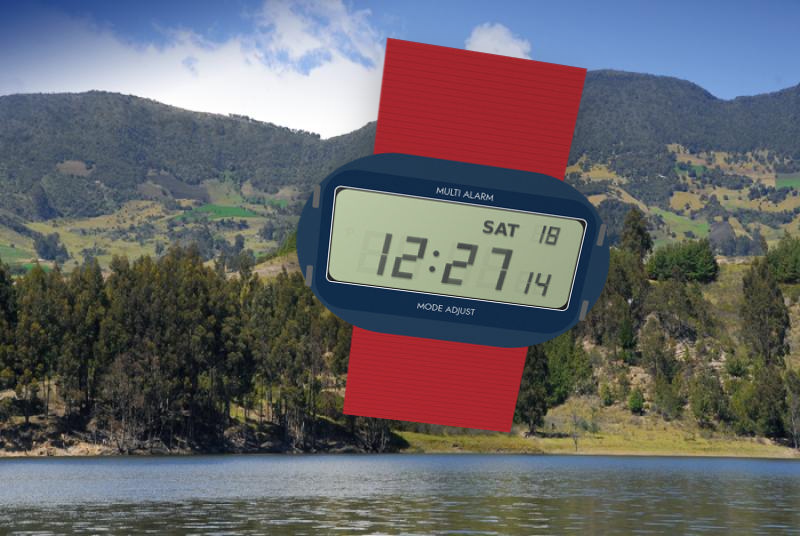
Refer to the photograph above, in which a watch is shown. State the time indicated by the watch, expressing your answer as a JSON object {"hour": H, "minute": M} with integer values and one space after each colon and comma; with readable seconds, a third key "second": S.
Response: {"hour": 12, "minute": 27, "second": 14}
